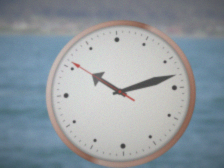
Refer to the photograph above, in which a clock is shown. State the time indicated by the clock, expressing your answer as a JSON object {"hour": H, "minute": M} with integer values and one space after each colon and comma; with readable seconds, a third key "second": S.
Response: {"hour": 10, "minute": 12, "second": 51}
